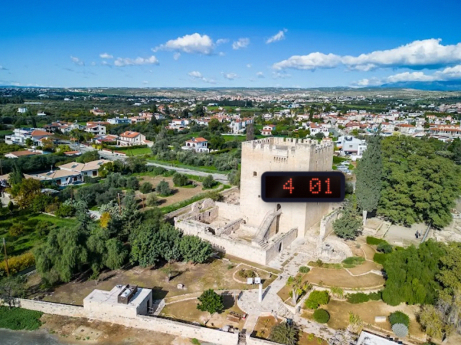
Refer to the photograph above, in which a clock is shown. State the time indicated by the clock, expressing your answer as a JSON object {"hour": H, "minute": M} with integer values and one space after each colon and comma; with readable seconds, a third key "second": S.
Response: {"hour": 4, "minute": 1}
